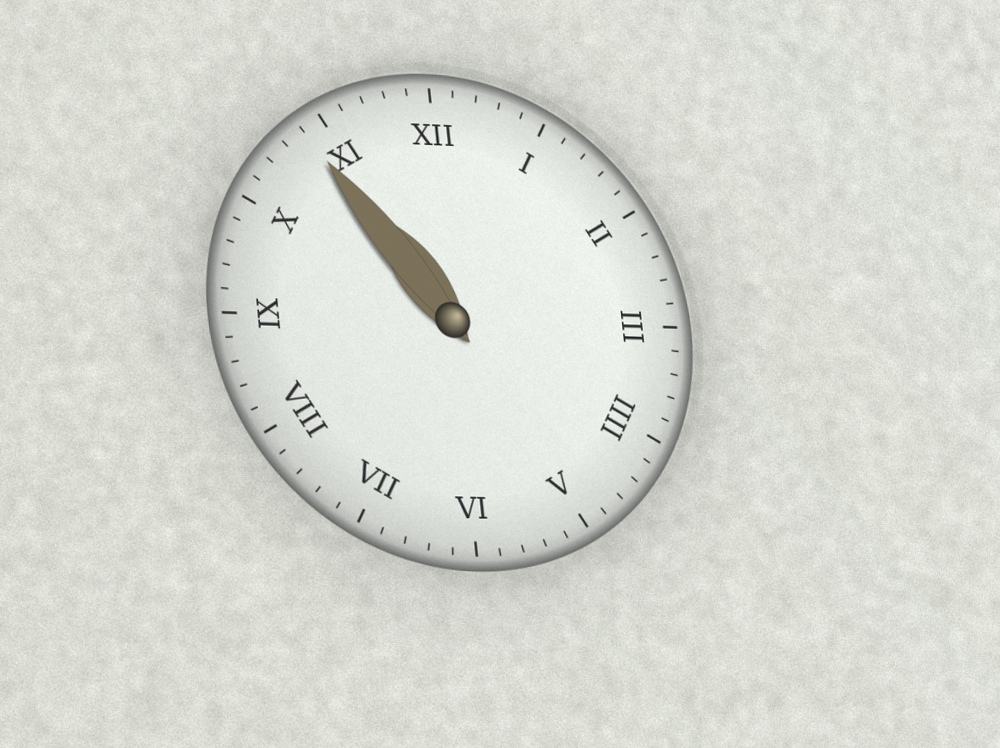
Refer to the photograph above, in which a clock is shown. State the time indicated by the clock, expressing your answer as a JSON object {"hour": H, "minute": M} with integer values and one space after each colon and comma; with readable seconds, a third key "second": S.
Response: {"hour": 10, "minute": 54}
